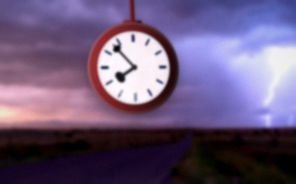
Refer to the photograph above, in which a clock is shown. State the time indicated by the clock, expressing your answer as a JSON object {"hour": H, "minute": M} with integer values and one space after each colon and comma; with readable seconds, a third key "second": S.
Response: {"hour": 7, "minute": 53}
